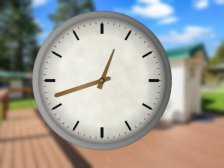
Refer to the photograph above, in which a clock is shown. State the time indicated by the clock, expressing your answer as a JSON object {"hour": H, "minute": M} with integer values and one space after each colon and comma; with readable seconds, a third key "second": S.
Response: {"hour": 12, "minute": 42}
